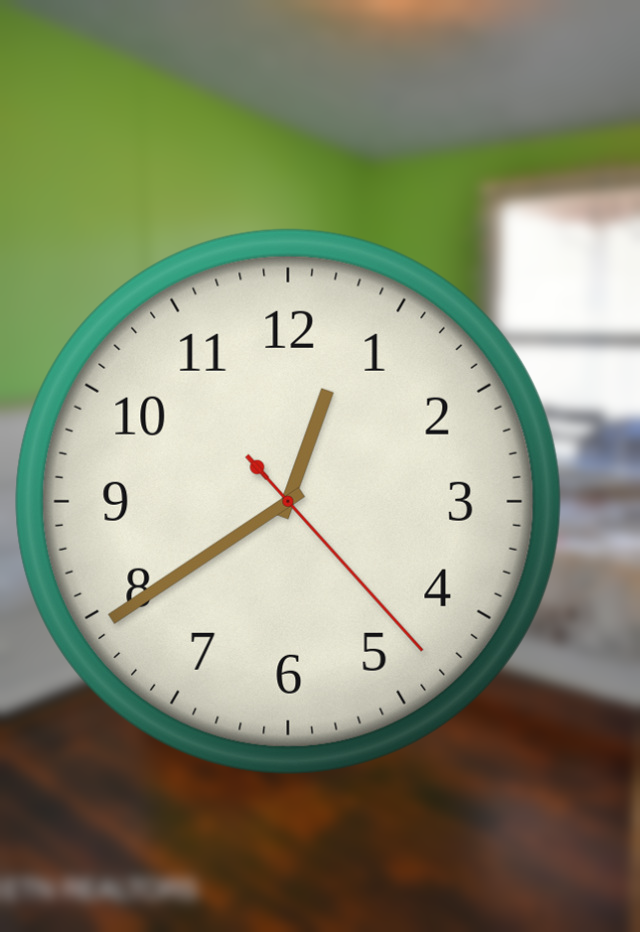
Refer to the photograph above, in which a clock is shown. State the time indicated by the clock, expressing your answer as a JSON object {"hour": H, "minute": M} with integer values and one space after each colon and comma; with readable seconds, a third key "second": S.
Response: {"hour": 12, "minute": 39, "second": 23}
